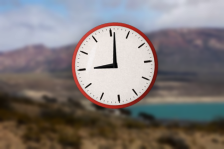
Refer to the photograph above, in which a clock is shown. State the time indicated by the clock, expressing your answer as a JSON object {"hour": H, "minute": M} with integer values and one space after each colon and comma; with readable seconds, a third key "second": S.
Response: {"hour": 9, "minute": 1}
